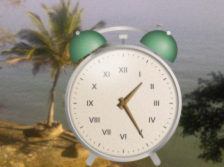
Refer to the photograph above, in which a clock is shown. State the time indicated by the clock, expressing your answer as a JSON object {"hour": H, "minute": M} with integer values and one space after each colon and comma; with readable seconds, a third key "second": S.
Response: {"hour": 1, "minute": 25}
